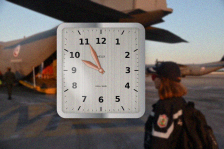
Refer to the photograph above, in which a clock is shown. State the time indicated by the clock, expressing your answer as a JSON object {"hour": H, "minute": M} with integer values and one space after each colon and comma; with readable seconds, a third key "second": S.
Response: {"hour": 9, "minute": 56}
